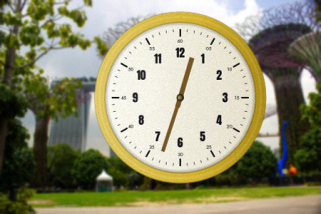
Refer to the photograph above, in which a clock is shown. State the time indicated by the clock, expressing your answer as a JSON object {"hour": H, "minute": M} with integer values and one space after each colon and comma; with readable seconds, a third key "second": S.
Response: {"hour": 12, "minute": 33}
